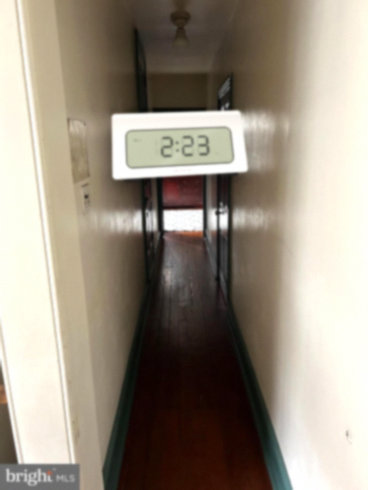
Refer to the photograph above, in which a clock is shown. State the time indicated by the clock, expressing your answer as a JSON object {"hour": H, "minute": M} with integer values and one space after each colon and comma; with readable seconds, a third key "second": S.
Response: {"hour": 2, "minute": 23}
